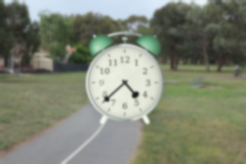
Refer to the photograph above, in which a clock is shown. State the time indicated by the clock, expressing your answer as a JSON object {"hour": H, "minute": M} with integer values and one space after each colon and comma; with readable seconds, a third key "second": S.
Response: {"hour": 4, "minute": 38}
